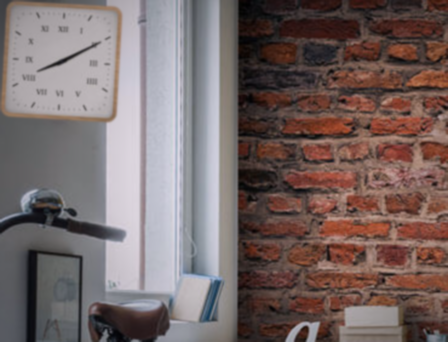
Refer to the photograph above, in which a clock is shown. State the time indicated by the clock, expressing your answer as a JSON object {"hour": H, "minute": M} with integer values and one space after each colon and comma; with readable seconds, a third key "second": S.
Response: {"hour": 8, "minute": 10}
